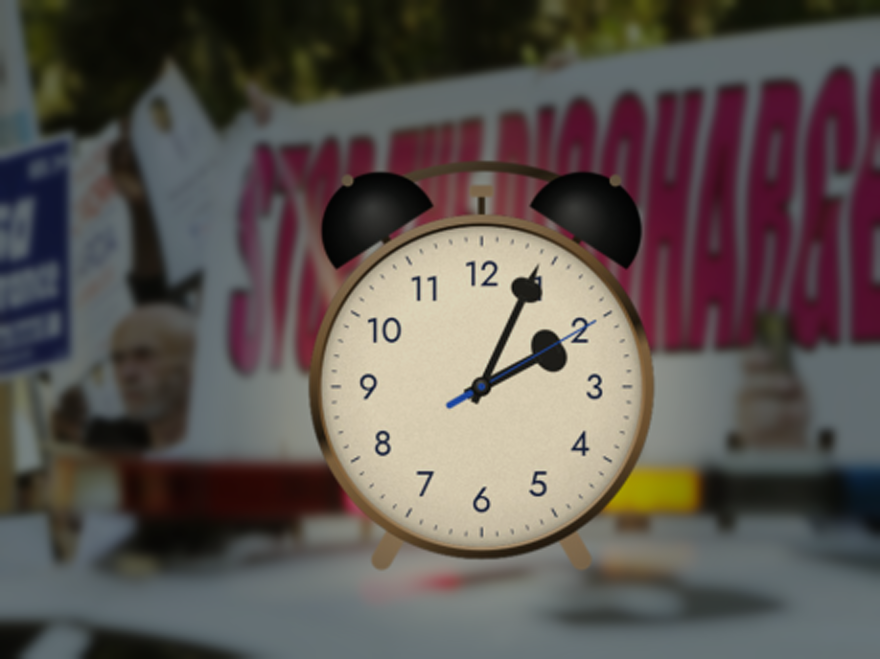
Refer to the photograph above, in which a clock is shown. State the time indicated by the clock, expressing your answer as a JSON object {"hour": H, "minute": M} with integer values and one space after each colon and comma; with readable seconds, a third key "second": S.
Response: {"hour": 2, "minute": 4, "second": 10}
